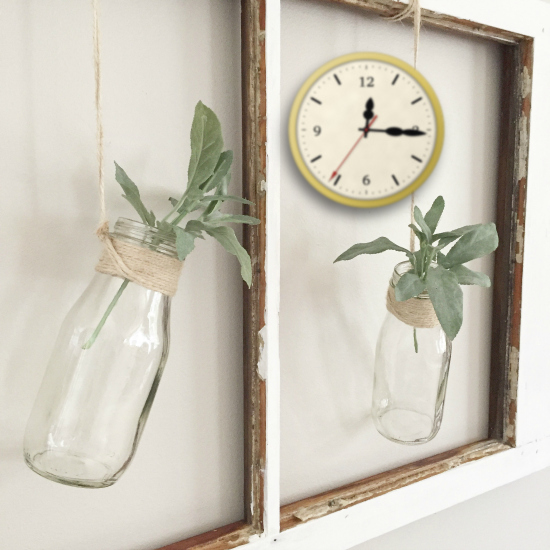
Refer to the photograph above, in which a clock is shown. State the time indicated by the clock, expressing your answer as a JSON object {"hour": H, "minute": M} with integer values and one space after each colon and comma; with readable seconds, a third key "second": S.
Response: {"hour": 12, "minute": 15, "second": 36}
